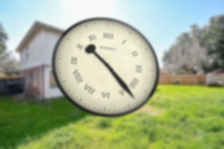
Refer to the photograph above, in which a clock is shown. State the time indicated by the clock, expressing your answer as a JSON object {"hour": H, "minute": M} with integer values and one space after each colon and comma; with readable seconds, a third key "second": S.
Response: {"hour": 10, "minute": 23}
